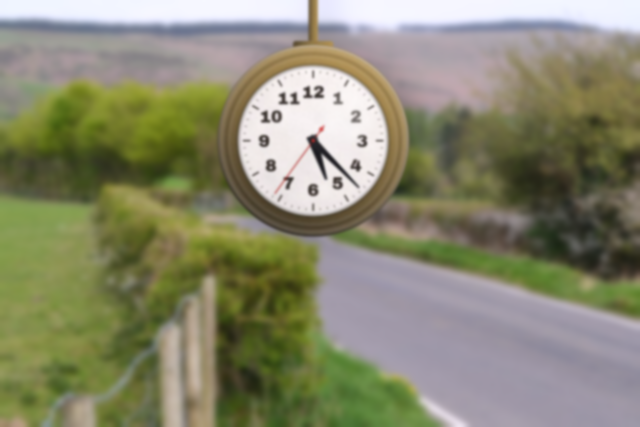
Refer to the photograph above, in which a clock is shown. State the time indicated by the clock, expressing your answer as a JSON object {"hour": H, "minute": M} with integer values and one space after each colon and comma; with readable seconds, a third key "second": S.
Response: {"hour": 5, "minute": 22, "second": 36}
